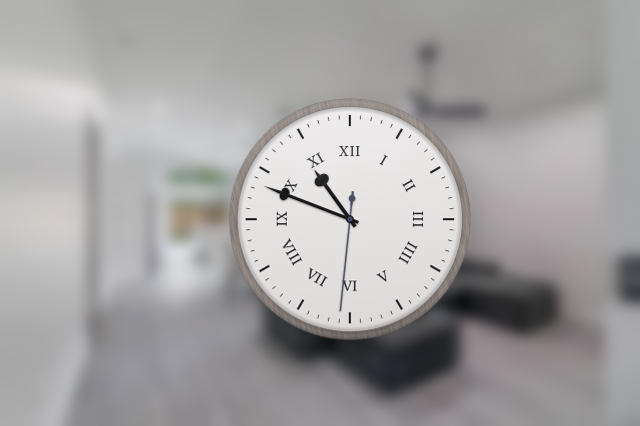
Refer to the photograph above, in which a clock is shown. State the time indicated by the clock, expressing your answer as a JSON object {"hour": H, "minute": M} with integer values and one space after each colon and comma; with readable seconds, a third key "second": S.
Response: {"hour": 10, "minute": 48, "second": 31}
